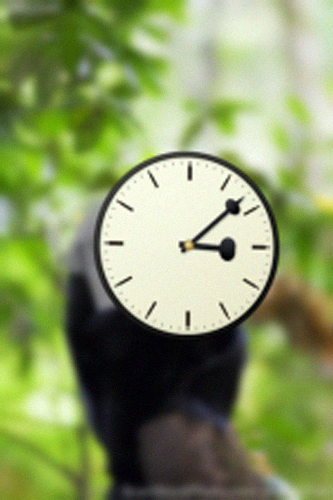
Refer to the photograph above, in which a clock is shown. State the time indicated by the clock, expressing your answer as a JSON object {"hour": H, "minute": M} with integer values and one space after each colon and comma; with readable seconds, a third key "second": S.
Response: {"hour": 3, "minute": 8}
